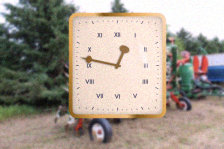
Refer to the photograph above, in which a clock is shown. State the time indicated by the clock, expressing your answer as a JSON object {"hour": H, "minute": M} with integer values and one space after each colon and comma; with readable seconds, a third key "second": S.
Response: {"hour": 12, "minute": 47}
